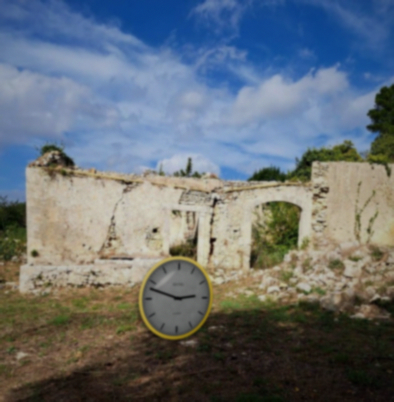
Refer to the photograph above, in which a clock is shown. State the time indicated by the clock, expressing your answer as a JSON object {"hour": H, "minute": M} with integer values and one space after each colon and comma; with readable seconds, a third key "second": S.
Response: {"hour": 2, "minute": 48}
